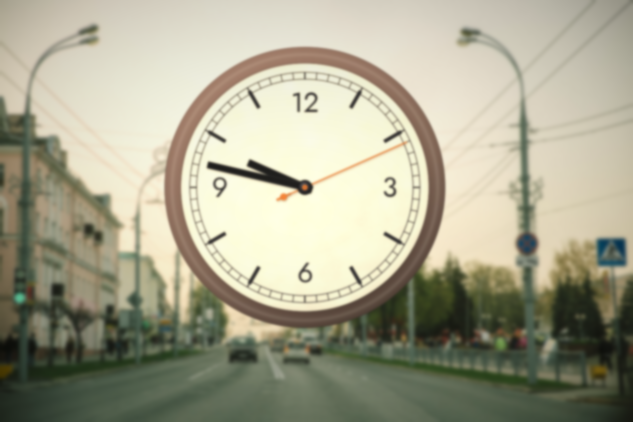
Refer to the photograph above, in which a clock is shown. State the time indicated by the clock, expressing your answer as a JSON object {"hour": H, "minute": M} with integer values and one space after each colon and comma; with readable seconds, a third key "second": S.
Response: {"hour": 9, "minute": 47, "second": 11}
